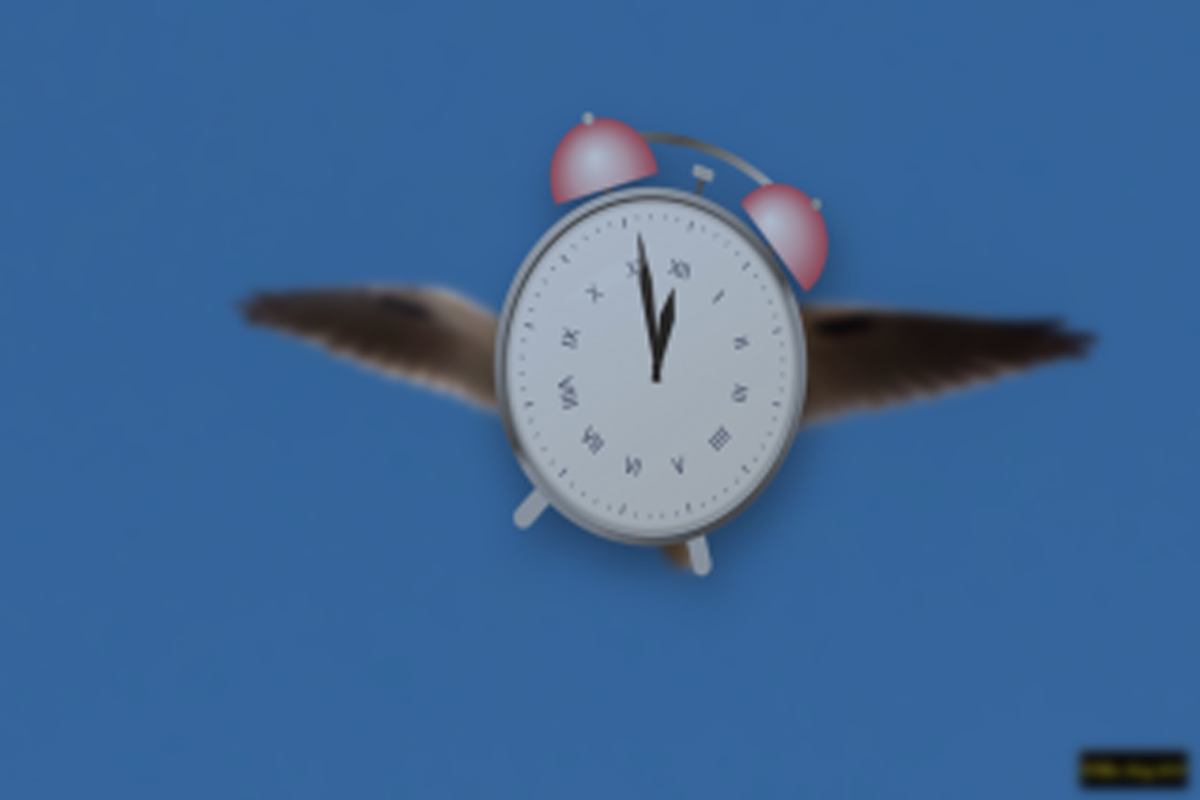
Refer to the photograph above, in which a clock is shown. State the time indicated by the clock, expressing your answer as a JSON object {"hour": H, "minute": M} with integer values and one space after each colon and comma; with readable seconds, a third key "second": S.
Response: {"hour": 11, "minute": 56}
